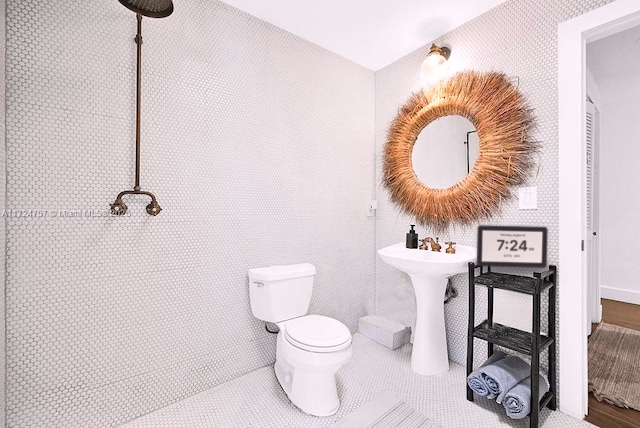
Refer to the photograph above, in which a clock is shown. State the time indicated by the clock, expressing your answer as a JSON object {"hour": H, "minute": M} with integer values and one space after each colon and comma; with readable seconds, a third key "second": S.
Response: {"hour": 7, "minute": 24}
